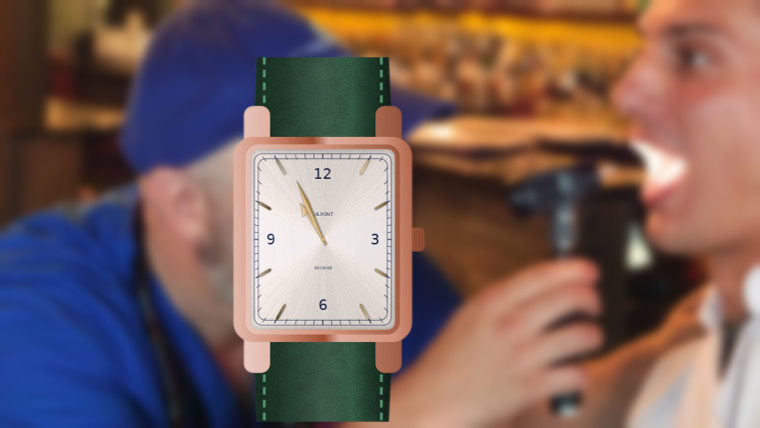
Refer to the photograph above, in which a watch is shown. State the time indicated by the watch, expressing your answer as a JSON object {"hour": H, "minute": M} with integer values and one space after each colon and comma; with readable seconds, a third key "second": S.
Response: {"hour": 10, "minute": 56}
